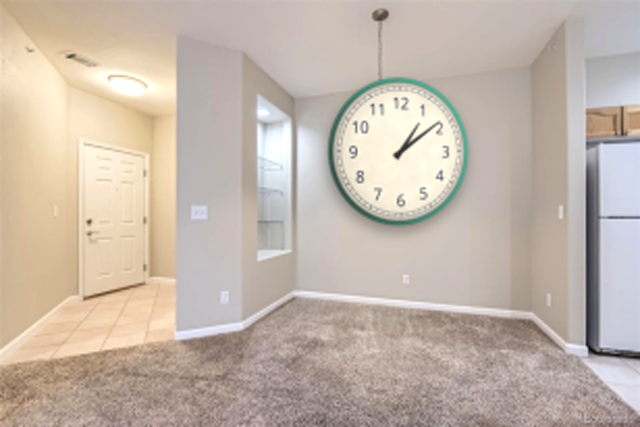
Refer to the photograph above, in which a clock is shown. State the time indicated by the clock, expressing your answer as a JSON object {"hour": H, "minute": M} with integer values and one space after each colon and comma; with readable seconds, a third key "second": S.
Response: {"hour": 1, "minute": 9}
